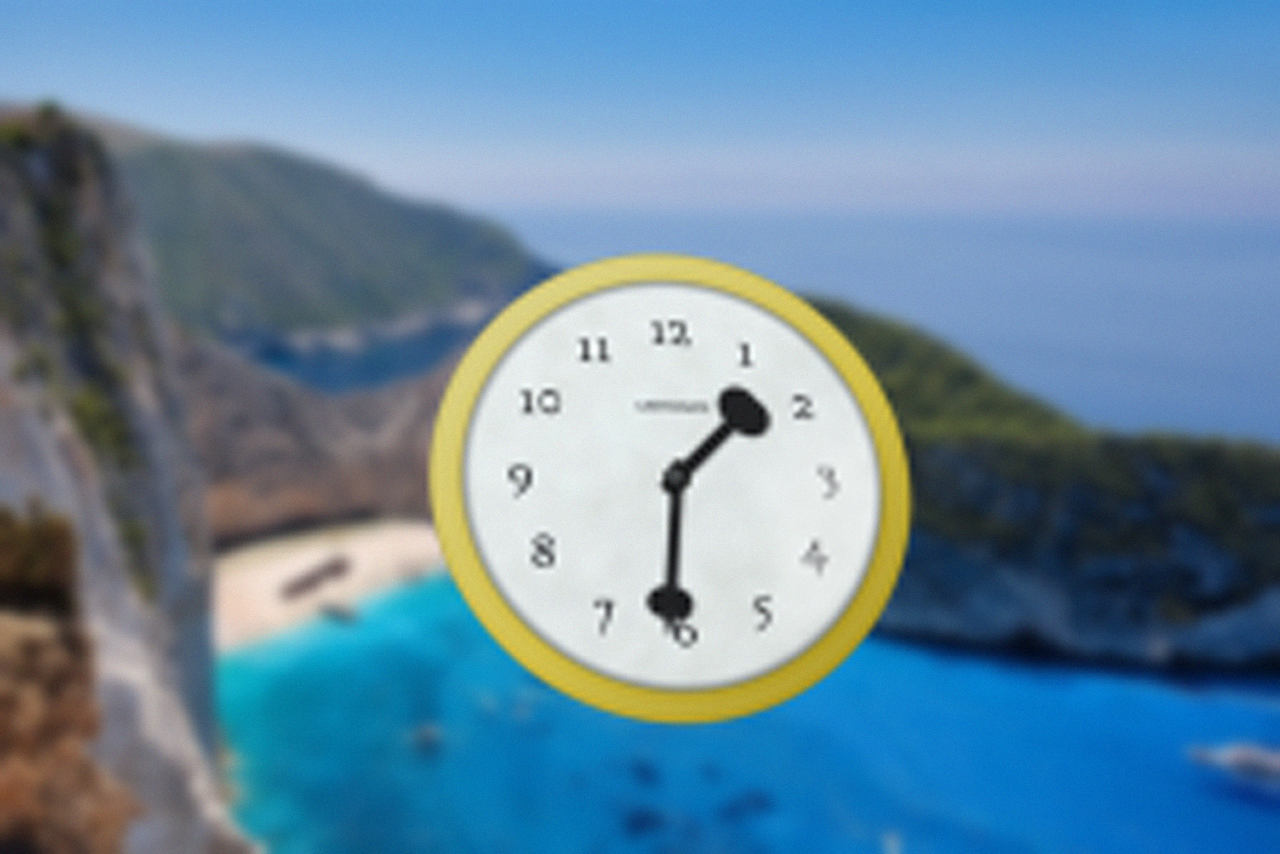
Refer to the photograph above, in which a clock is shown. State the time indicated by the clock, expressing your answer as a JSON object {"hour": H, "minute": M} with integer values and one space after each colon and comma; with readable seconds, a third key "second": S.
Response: {"hour": 1, "minute": 31}
